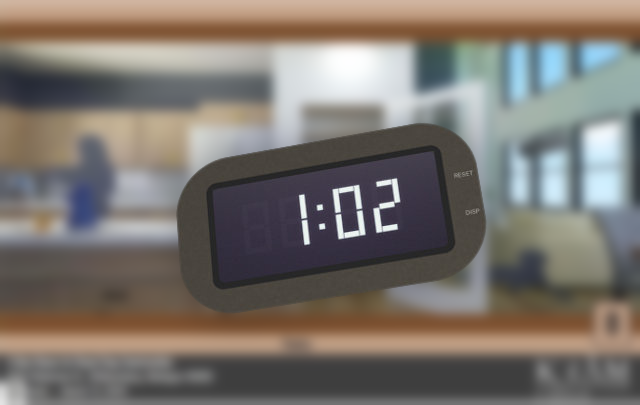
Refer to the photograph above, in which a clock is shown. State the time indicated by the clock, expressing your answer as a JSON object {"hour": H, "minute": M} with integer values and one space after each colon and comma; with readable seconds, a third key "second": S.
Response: {"hour": 1, "minute": 2}
